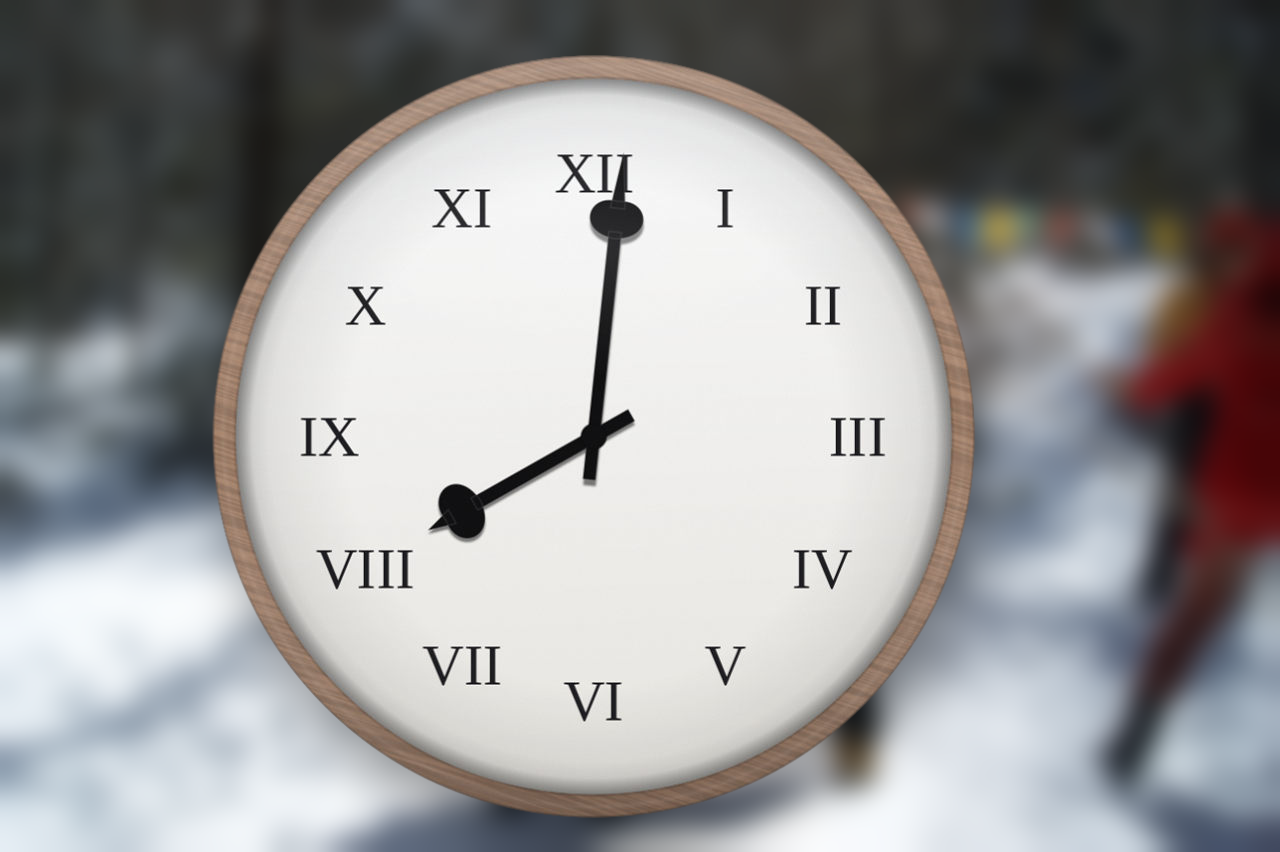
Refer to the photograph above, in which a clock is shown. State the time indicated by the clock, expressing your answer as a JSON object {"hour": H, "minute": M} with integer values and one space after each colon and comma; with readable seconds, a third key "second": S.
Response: {"hour": 8, "minute": 1}
